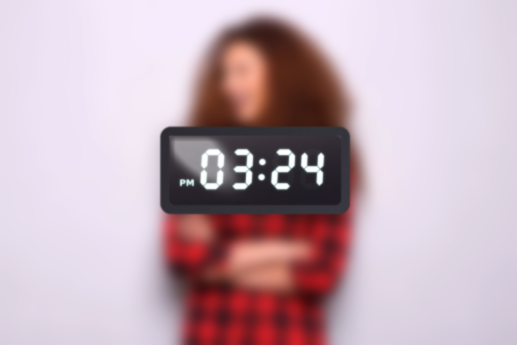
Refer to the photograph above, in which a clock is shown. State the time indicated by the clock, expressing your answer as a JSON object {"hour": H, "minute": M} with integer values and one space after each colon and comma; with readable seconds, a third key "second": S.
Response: {"hour": 3, "minute": 24}
